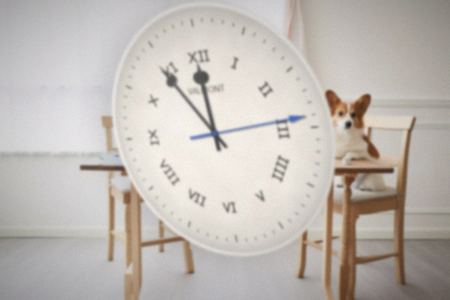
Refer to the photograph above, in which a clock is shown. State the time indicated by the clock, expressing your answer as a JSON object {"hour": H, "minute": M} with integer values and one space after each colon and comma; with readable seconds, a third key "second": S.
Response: {"hour": 11, "minute": 54, "second": 14}
